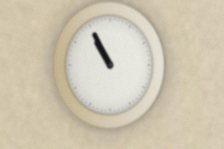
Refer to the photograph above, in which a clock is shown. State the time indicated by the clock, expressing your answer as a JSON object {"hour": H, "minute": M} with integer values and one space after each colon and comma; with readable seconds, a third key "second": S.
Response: {"hour": 10, "minute": 55}
